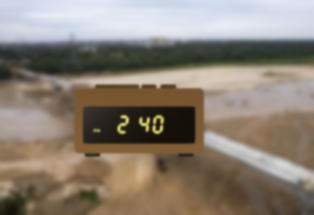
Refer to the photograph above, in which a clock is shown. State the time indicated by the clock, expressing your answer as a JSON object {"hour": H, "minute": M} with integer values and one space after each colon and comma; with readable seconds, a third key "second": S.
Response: {"hour": 2, "minute": 40}
